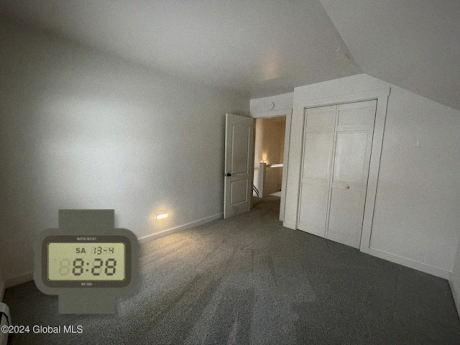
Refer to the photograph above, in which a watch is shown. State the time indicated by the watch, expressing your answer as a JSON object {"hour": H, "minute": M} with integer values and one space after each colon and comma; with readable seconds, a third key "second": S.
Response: {"hour": 8, "minute": 28}
